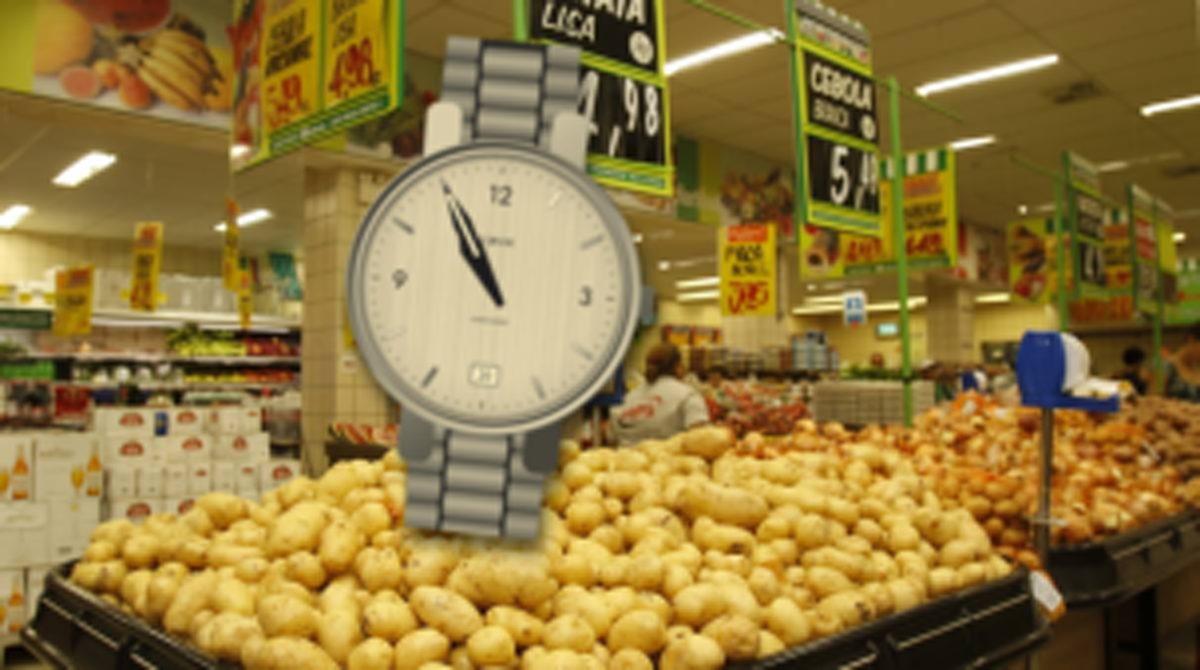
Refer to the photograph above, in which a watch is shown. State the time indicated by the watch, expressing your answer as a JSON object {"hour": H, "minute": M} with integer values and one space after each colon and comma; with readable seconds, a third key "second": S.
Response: {"hour": 10, "minute": 55}
